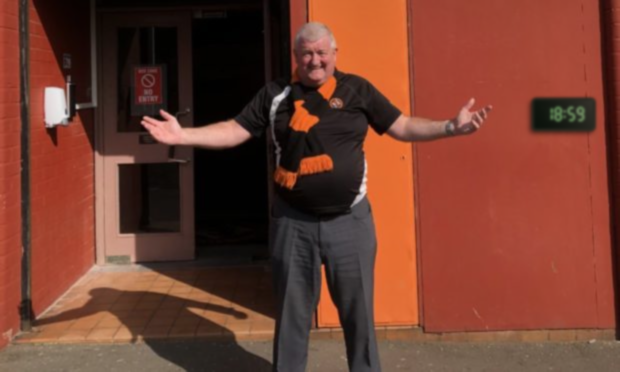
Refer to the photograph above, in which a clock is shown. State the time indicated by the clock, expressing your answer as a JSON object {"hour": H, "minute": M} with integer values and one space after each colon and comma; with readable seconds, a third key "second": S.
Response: {"hour": 18, "minute": 59}
